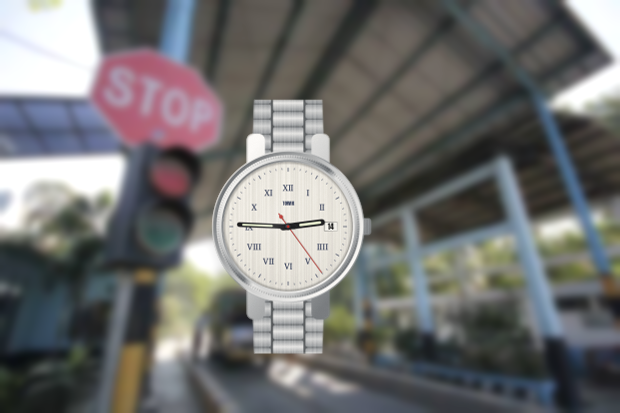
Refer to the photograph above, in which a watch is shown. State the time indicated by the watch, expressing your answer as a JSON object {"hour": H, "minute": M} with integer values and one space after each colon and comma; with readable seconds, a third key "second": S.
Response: {"hour": 2, "minute": 45, "second": 24}
